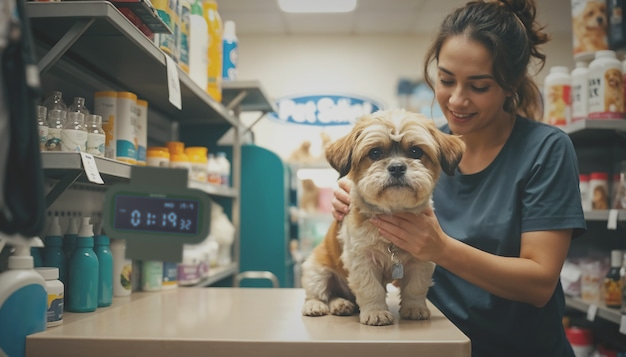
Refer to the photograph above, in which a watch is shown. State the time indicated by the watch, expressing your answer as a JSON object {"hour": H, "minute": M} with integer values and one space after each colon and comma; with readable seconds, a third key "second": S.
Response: {"hour": 1, "minute": 19}
